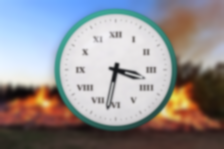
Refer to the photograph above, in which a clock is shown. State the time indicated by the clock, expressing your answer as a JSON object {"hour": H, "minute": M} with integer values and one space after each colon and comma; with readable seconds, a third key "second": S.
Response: {"hour": 3, "minute": 32}
